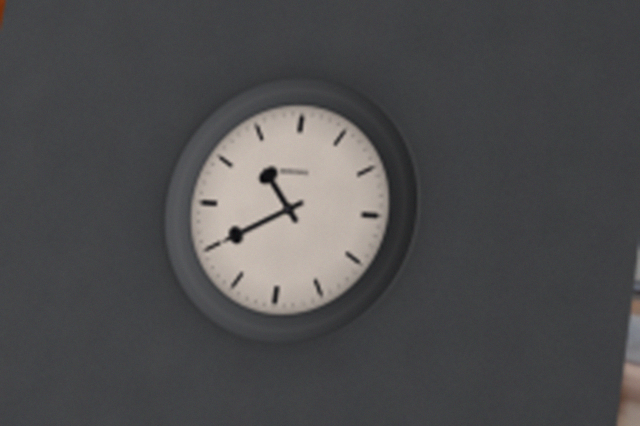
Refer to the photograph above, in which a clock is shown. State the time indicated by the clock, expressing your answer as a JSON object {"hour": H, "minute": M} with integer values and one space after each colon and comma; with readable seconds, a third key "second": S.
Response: {"hour": 10, "minute": 40}
